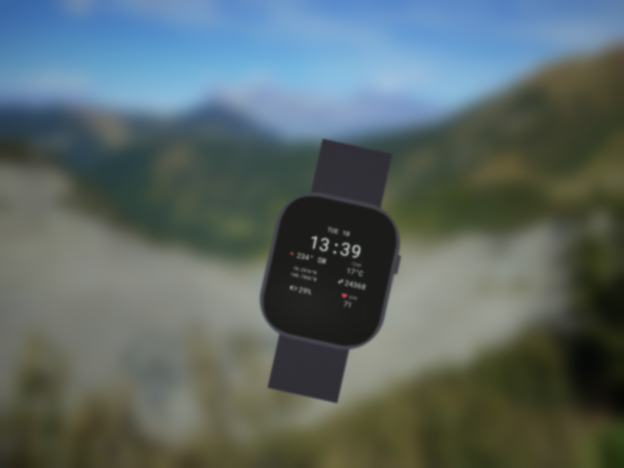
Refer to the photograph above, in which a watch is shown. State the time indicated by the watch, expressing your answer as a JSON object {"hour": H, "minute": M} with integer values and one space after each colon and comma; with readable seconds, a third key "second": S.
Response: {"hour": 13, "minute": 39}
